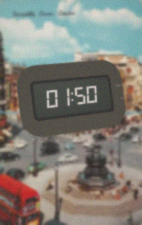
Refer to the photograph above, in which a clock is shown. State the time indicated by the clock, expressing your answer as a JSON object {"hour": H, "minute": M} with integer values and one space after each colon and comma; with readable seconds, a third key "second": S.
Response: {"hour": 1, "minute": 50}
